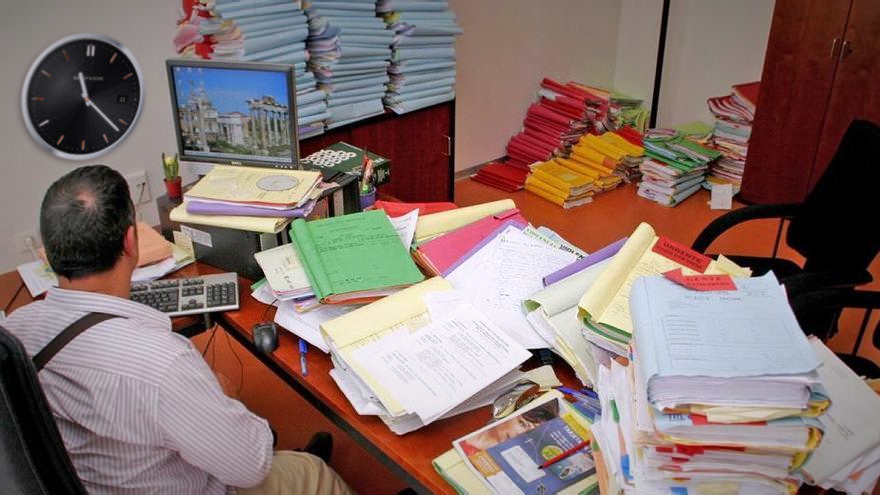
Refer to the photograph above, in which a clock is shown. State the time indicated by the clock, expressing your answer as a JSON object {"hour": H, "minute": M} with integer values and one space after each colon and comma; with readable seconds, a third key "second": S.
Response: {"hour": 11, "minute": 22}
